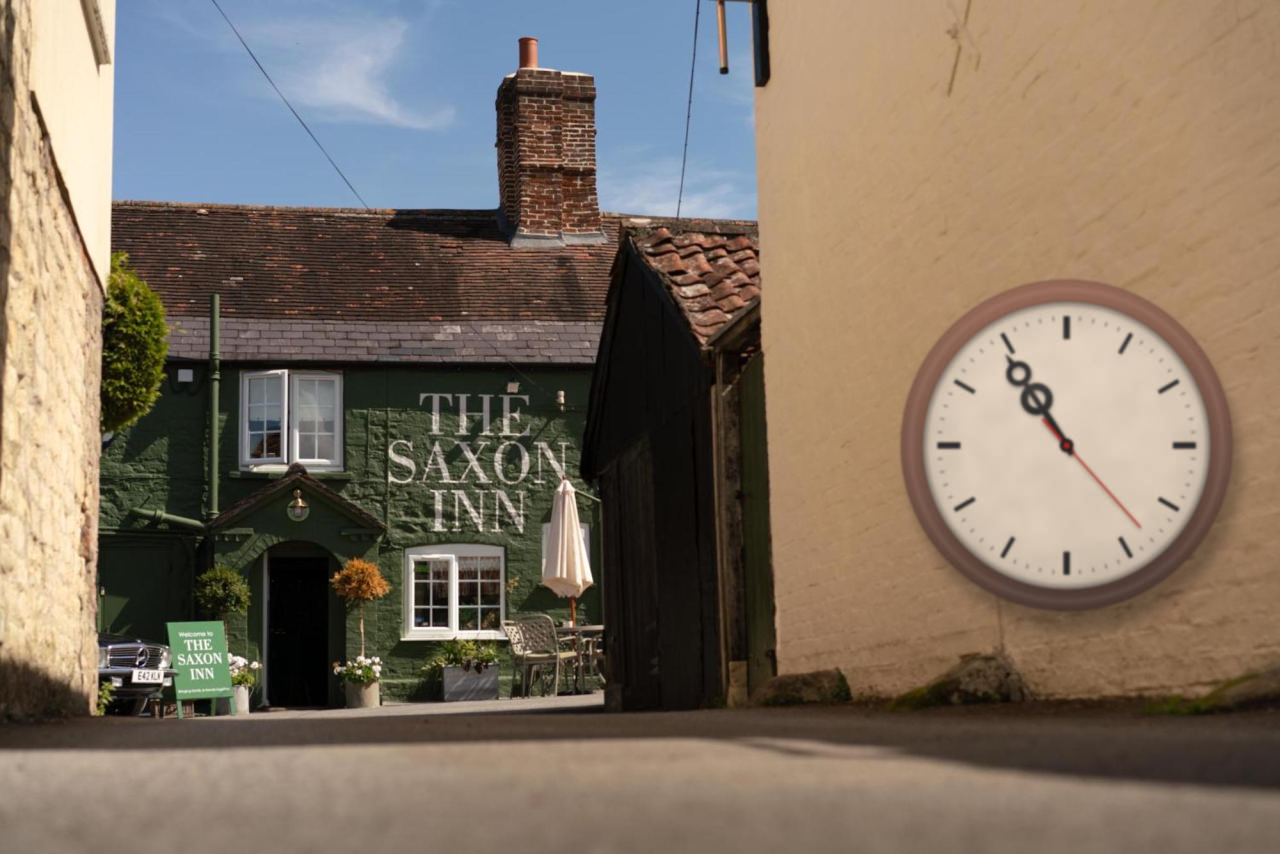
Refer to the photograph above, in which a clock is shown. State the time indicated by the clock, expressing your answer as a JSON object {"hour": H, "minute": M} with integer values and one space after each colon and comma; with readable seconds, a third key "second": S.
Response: {"hour": 10, "minute": 54, "second": 23}
